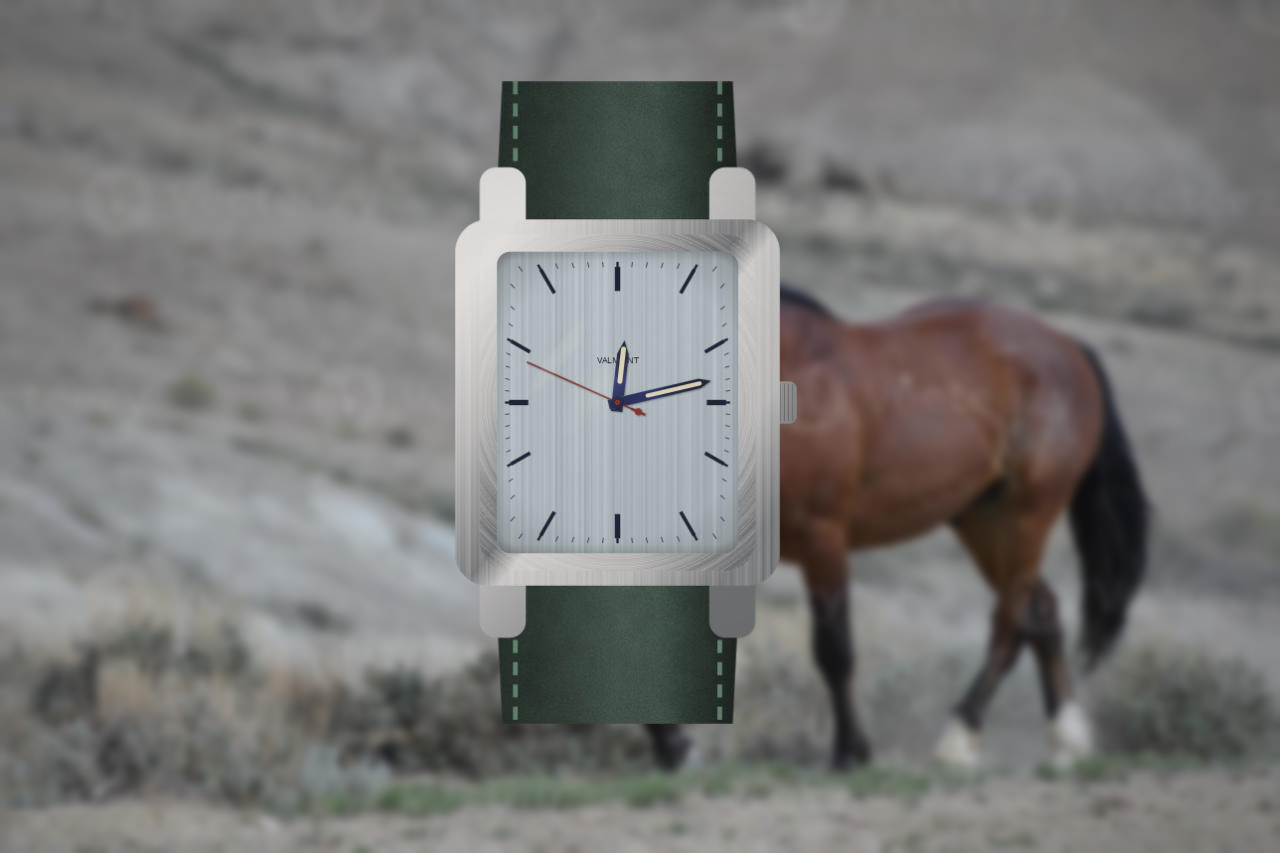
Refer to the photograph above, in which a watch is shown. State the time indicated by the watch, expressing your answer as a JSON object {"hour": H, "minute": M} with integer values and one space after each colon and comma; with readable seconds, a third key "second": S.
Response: {"hour": 12, "minute": 12, "second": 49}
